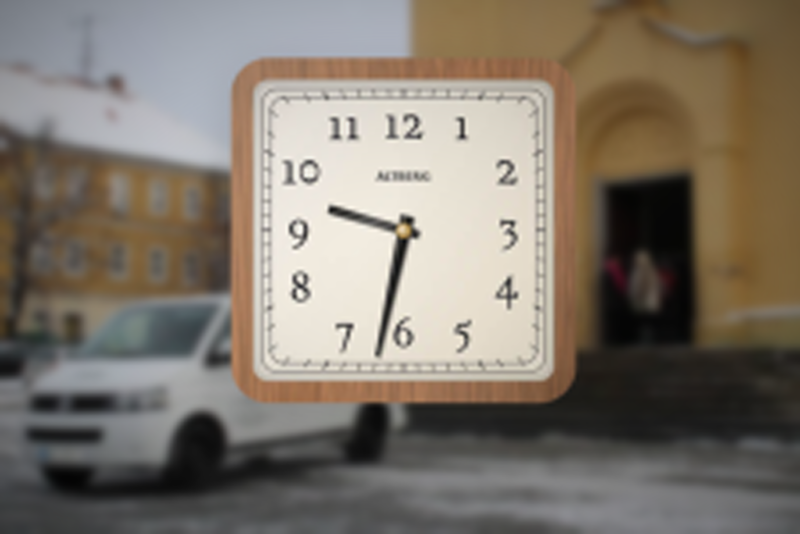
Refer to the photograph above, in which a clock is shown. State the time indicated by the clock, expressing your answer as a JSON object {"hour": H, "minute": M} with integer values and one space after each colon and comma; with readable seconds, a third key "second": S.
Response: {"hour": 9, "minute": 32}
